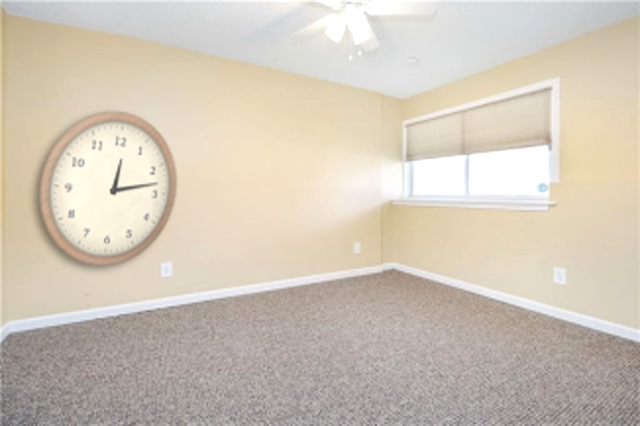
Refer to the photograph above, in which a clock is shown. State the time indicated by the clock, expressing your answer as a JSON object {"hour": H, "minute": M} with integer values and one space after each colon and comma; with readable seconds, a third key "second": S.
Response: {"hour": 12, "minute": 13}
